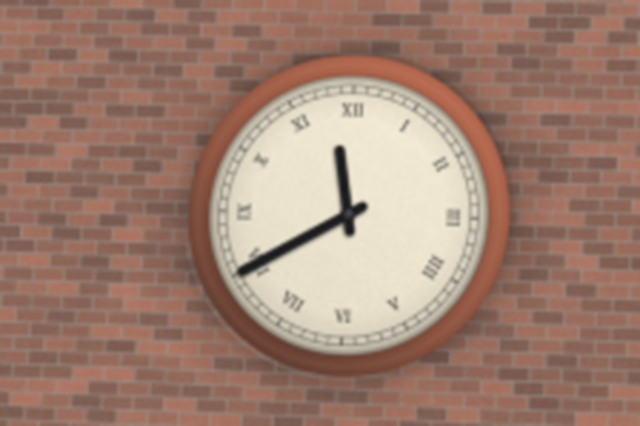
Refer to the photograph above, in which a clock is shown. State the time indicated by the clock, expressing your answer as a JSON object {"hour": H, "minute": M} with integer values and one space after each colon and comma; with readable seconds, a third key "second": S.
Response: {"hour": 11, "minute": 40}
